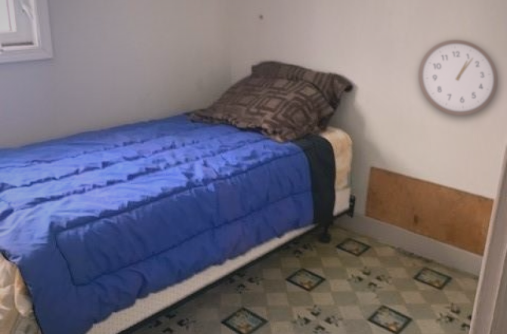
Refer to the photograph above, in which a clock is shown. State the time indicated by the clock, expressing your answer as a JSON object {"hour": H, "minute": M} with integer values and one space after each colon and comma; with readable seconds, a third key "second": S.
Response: {"hour": 1, "minute": 7}
